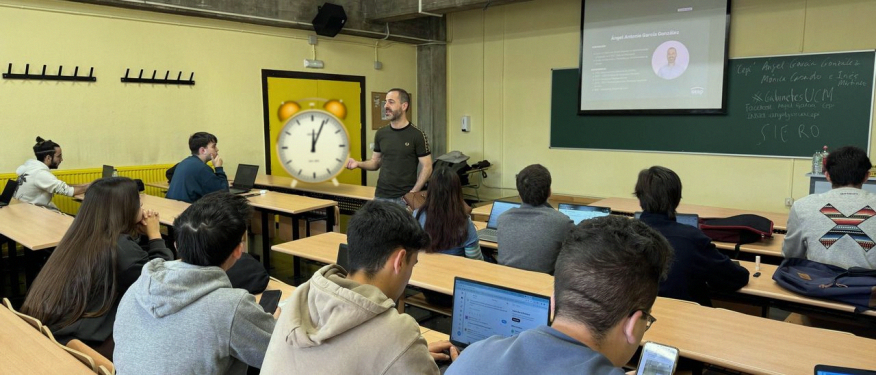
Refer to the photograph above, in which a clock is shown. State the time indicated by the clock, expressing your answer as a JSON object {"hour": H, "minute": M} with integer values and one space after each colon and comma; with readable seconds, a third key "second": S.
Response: {"hour": 12, "minute": 4}
